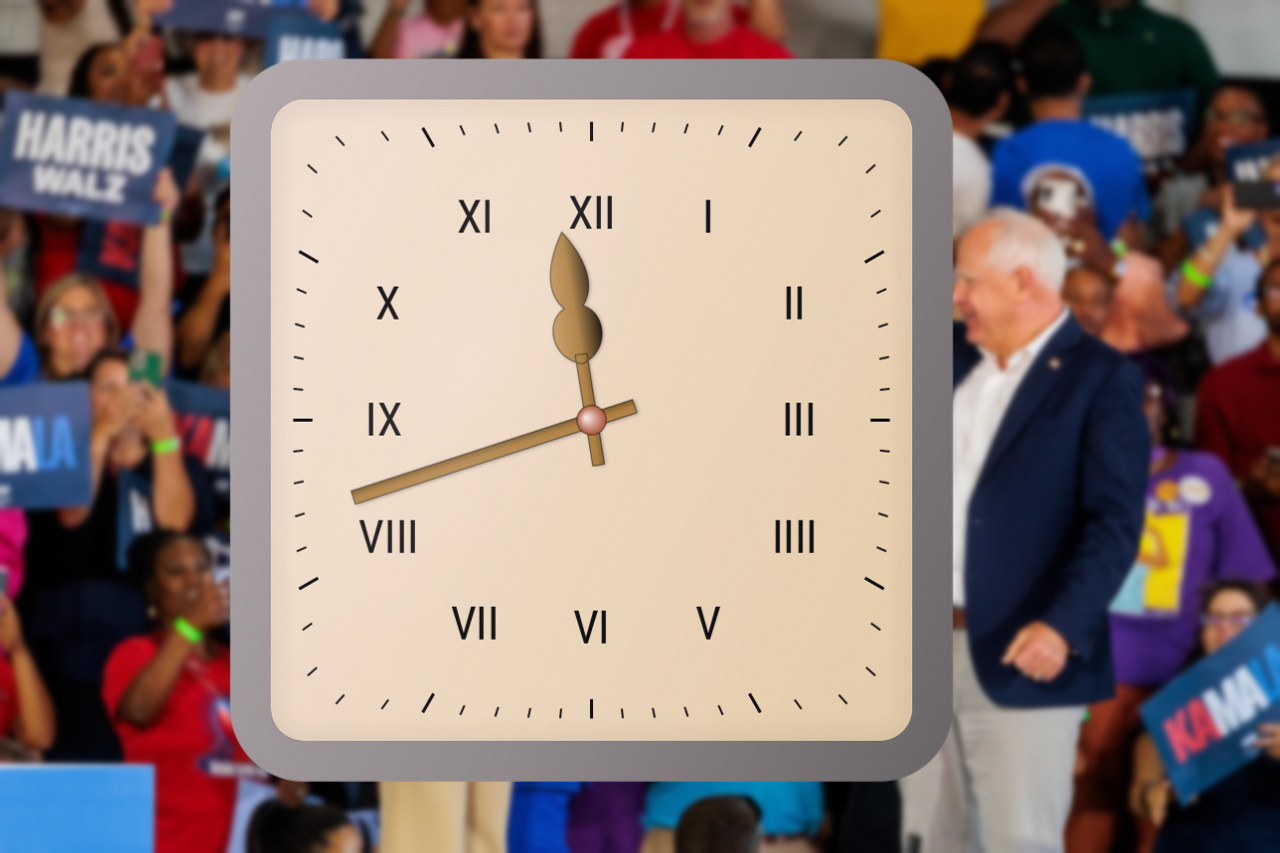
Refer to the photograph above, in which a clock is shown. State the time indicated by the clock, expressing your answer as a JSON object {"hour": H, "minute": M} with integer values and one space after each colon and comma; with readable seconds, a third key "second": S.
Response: {"hour": 11, "minute": 42}
